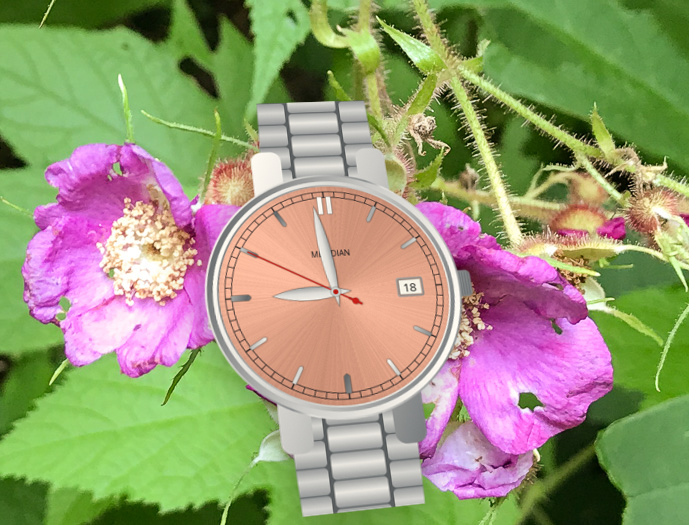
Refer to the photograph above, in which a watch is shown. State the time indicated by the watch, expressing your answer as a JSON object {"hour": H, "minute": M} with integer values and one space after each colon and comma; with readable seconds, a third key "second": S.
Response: {"hour": 8, "minute": 58, "second": 50}
